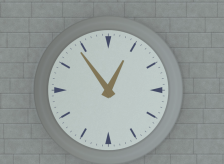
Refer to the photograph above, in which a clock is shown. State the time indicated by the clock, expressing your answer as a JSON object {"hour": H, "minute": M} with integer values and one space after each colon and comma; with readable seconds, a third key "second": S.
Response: {"hour": 12, "minute": 54}
